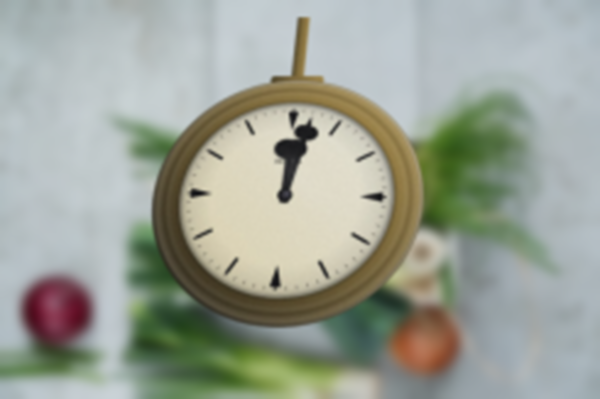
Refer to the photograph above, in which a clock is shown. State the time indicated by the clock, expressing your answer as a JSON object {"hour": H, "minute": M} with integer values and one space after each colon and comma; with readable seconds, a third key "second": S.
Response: {"hour": 12, "minute": 2}
